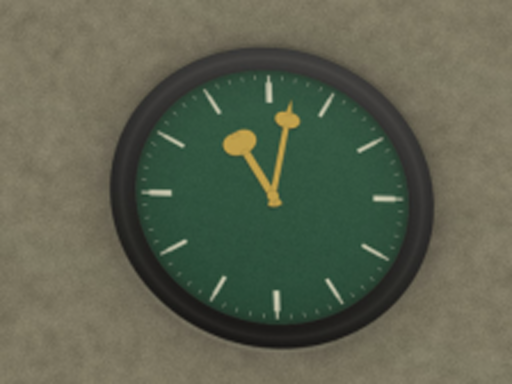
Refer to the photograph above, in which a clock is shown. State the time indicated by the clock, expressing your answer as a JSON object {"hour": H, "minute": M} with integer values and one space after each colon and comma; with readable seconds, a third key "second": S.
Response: {"hour": 11, "minute": 2}
